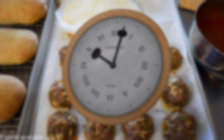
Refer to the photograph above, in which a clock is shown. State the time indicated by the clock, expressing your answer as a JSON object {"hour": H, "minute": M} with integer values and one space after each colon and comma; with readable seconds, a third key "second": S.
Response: {"hour": 10, "minute": 2}
